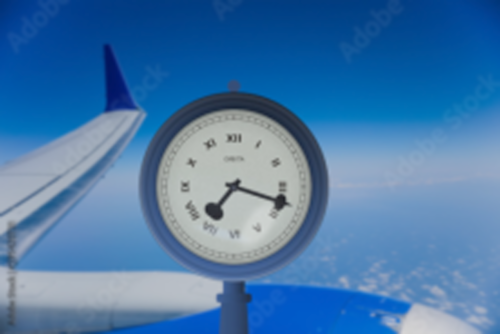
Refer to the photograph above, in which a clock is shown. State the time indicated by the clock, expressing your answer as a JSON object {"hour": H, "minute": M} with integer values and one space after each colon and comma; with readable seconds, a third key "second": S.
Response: {"hour": 7, "minute": 18}
